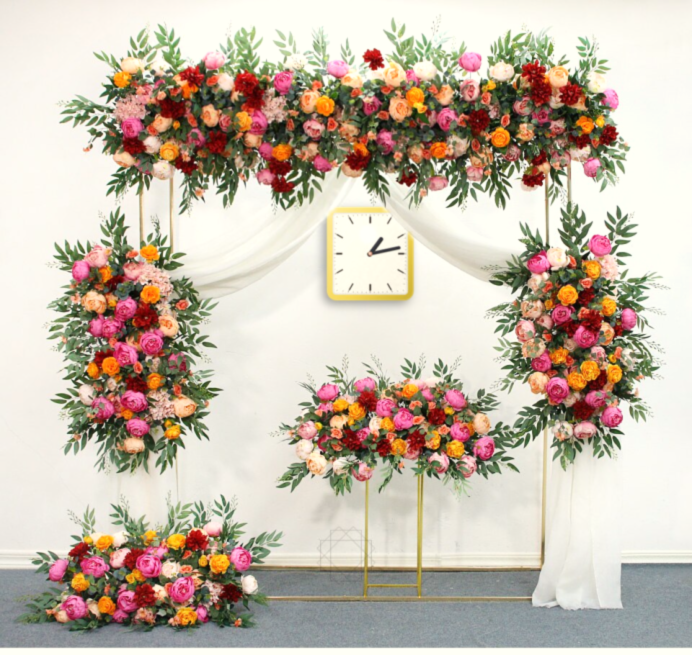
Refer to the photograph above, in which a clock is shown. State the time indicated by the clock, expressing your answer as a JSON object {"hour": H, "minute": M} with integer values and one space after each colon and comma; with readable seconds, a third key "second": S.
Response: {"hour": 1, "minute": 13}
